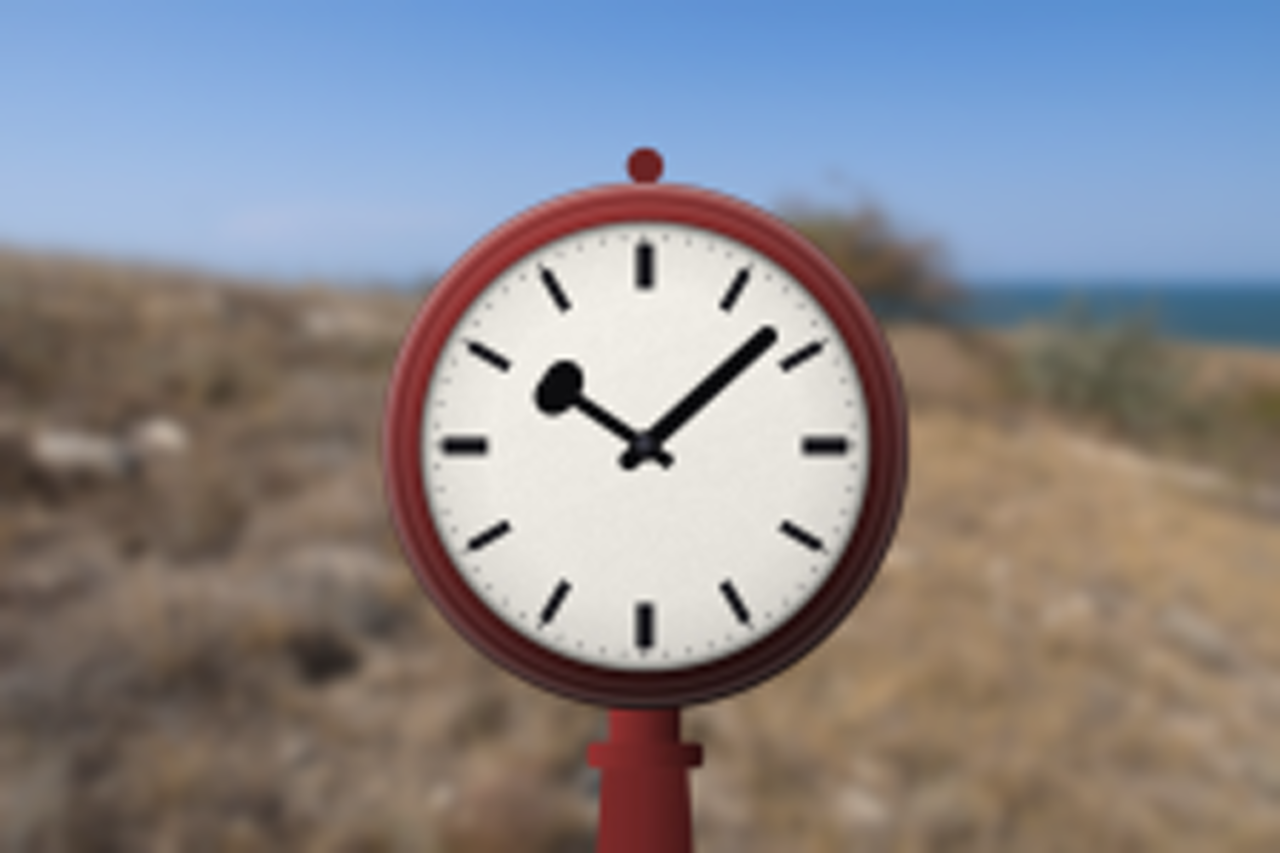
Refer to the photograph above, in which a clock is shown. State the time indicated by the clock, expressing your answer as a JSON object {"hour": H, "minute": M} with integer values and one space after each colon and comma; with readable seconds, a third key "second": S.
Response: {"hour": 10, "minute": 8}
